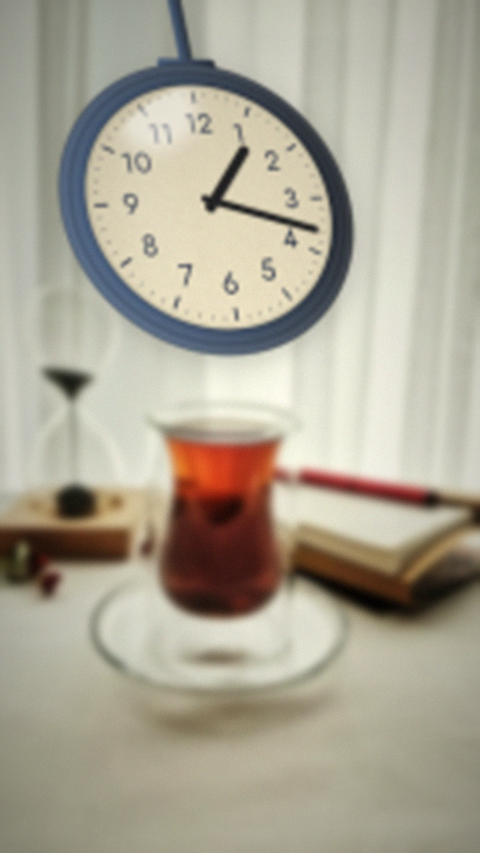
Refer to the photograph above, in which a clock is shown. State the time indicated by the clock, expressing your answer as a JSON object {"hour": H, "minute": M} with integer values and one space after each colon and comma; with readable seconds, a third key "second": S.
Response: {"hour": 1, "minute": 18}
